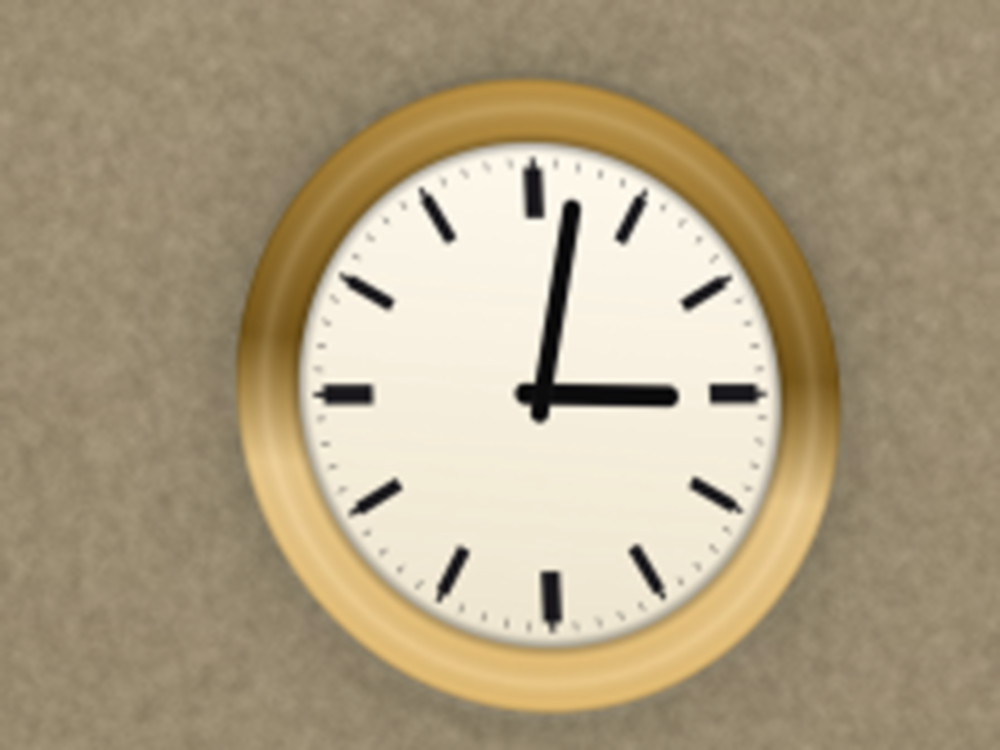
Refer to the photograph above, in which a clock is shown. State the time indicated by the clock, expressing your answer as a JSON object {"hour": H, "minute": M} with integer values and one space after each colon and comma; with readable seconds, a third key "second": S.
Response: {"hour": 3, "minute": 2}
